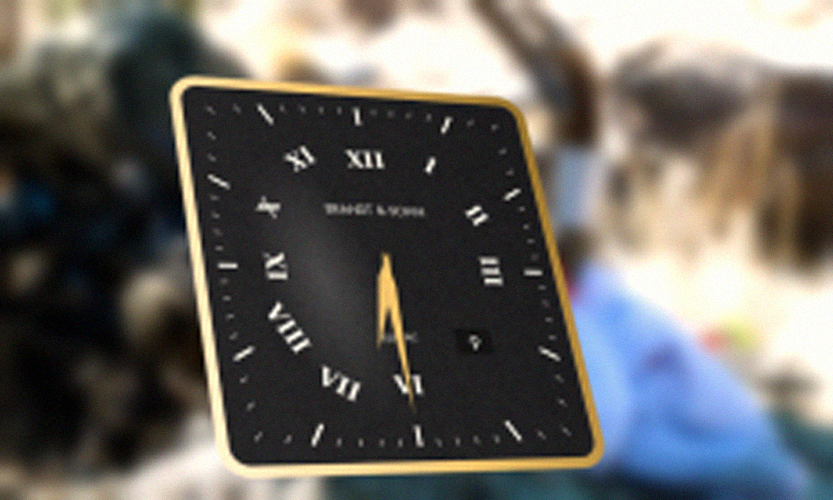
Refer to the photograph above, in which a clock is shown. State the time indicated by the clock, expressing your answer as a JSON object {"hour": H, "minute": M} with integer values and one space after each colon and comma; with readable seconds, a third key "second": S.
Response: {"hour": 6, "minute": 30}
